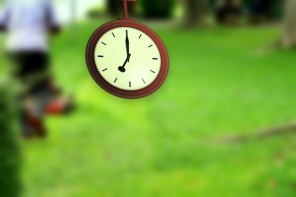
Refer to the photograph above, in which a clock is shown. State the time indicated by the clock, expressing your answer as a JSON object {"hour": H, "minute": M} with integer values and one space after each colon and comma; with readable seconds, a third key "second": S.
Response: {"hour": 7, "minute": 0}
